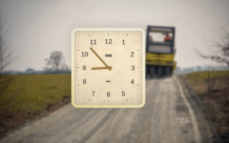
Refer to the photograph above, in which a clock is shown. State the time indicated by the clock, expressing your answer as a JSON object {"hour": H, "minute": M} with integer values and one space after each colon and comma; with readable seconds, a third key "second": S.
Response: {"hour": 8, "minute": 53}
